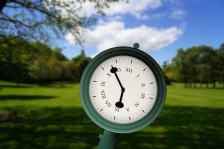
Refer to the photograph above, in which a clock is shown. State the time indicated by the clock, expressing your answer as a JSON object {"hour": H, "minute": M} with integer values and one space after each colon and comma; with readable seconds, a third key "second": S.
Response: {"hour": 5, "minute": 53}
